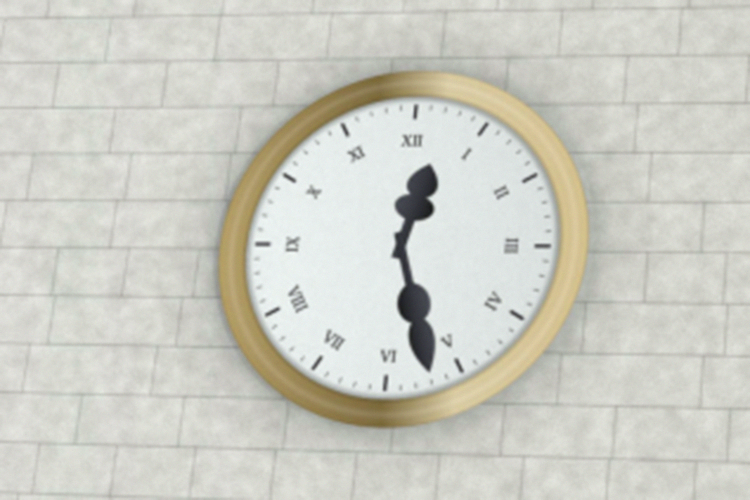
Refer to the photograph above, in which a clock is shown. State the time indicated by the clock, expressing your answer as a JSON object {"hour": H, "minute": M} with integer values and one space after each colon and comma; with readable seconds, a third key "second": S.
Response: {"hour": 12, "minute": 27}
